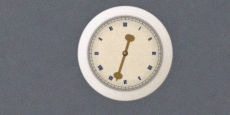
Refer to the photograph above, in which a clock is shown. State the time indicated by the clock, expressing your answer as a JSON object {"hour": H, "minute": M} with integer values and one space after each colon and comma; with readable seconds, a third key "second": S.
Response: {"hour": 12, "minute": 33}
